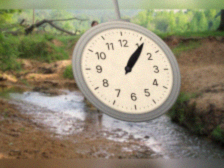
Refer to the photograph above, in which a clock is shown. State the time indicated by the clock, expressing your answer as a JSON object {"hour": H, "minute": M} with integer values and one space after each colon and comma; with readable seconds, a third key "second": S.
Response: {"hour": 1, "minute": 6}
